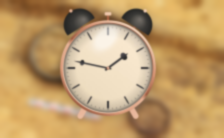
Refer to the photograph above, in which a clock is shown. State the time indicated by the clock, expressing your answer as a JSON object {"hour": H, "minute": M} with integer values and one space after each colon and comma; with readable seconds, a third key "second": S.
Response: {"hour": 1, "minute": 47}
